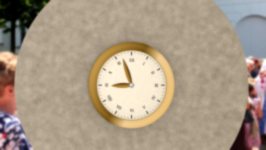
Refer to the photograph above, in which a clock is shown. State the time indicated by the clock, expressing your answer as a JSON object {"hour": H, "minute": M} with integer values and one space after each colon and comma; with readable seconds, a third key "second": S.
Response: {"hour": 8, "minute": 57}
